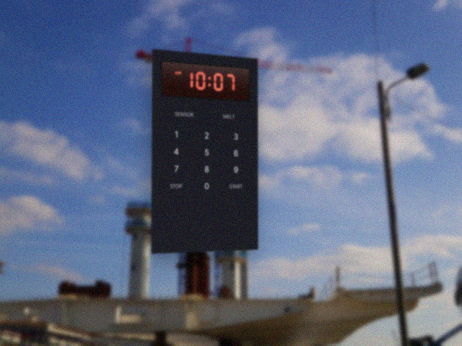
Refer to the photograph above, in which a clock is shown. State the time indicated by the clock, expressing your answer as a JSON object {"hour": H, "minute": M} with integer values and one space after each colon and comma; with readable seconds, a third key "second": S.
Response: {"hour": 10, "minute": 7}
